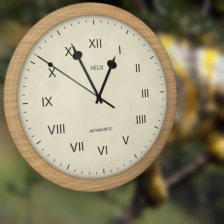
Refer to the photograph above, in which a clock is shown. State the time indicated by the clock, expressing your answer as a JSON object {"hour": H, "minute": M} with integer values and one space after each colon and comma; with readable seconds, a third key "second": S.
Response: {"hour": 12, "minute": 55, "second": 51}
